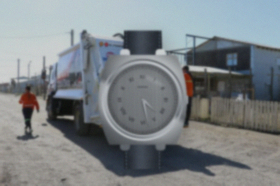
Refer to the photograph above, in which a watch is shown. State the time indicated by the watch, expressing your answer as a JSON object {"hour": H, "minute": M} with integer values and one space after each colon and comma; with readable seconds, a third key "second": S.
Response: {"hour": 4, "minute": 28}
